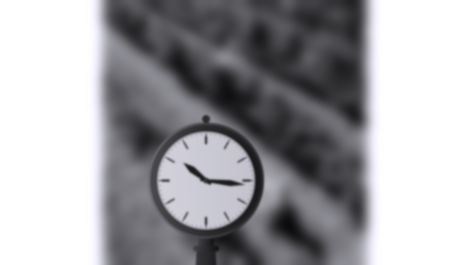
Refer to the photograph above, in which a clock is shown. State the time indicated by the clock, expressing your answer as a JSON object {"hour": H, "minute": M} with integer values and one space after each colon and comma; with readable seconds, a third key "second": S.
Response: {"hour": 10, "minute": 16}
